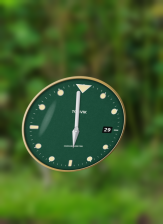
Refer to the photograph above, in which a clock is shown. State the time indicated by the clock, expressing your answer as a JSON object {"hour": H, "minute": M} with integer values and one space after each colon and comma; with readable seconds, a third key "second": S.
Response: {"hour": 5, "minute": 59}
